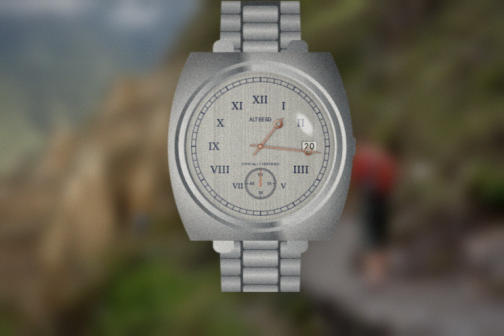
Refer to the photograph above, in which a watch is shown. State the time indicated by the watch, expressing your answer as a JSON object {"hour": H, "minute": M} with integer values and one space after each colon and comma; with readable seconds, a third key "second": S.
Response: {"hour": 1, "minute": 16}
